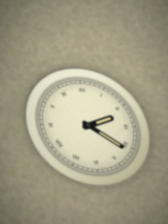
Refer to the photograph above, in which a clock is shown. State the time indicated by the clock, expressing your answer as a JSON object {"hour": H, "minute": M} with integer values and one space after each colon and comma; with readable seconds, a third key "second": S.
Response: {"hour": 2, "minute": 21}
